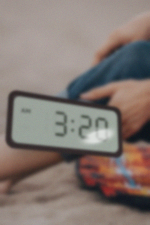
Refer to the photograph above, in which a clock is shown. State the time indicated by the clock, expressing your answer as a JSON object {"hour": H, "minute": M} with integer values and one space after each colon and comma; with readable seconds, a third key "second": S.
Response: {"hour": 3, "minute": 20}
